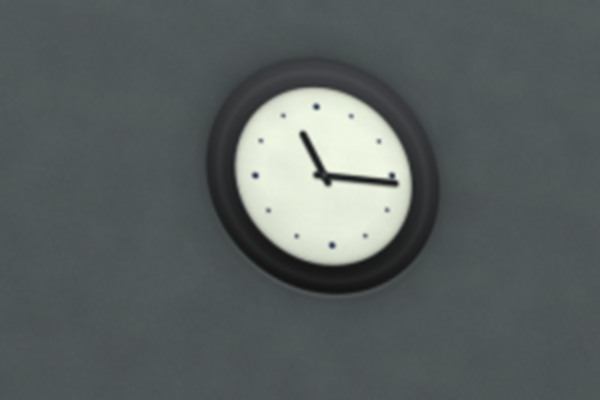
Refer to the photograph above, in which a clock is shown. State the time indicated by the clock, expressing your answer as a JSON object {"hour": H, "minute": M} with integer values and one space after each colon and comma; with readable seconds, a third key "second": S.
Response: {"hour": 11, "minute": 16}
